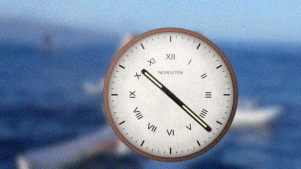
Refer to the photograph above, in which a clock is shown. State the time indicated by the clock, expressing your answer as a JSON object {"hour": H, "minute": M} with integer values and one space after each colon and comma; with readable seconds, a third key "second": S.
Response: {"hour": 10, "minute": 22}
